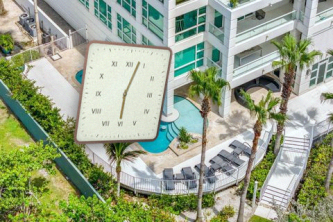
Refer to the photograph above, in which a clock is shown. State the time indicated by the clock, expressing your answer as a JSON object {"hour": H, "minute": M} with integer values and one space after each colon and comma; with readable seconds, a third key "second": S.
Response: {"hour": 6, "minute": 3}
